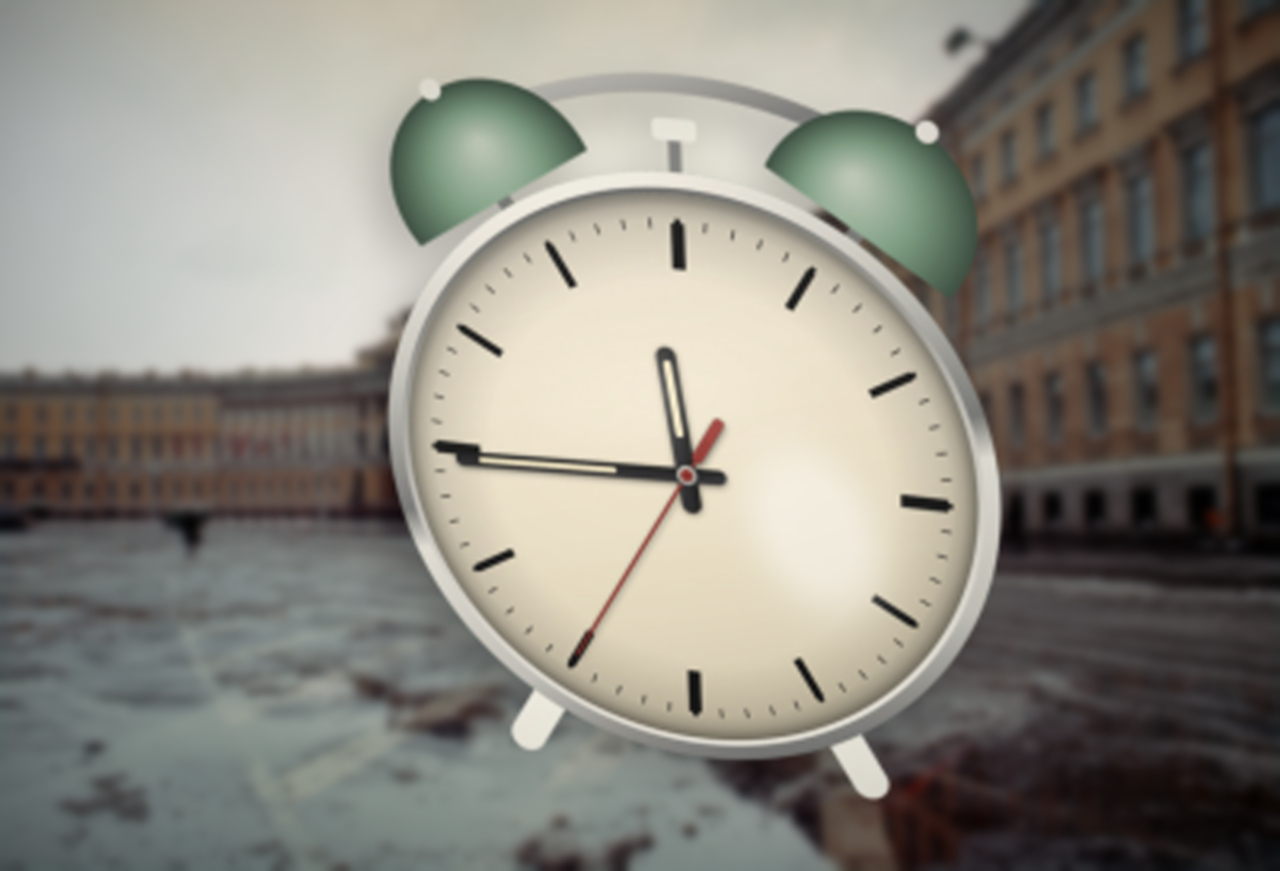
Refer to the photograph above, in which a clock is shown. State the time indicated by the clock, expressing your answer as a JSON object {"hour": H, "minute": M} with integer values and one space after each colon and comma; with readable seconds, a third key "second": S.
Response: {"hour": 11, "minute": 44, "second": 35}
